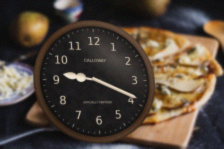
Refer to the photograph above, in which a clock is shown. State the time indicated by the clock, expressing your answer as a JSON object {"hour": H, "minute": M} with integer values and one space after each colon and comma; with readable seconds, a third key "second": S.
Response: {"hour": 9, "minute": 19}
